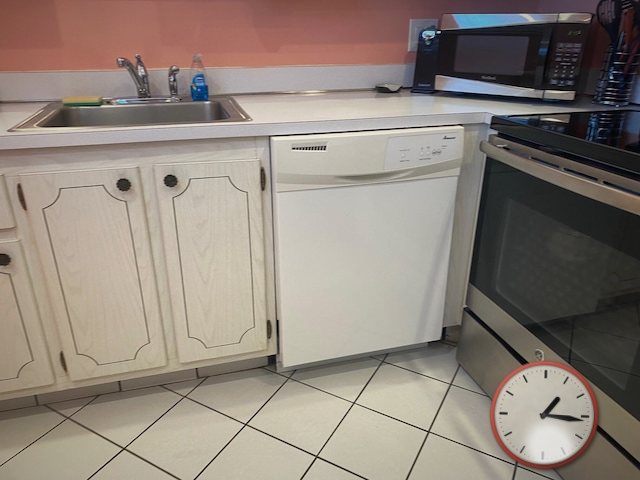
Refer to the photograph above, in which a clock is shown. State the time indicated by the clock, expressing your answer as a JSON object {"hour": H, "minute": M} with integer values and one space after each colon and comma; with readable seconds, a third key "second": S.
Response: {"hour": 1, "minute": 16}
